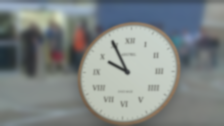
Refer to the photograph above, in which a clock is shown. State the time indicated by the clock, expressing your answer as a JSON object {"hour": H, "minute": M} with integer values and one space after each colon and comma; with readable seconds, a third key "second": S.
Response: {"hour": 9, "minute": 55}
